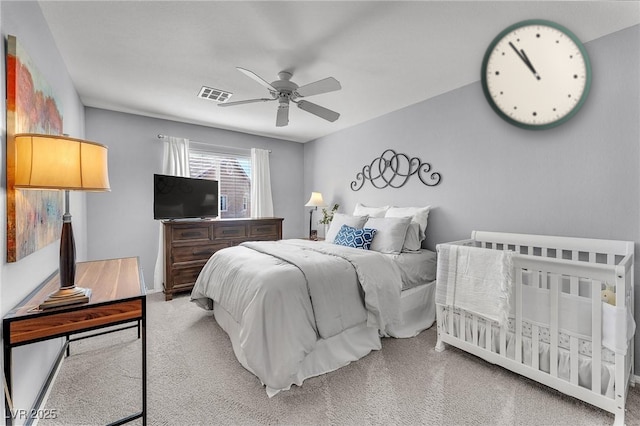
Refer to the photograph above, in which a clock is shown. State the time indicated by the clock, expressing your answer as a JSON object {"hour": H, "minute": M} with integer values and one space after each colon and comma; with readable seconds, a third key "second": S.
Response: {"hour": 10, "minute": 53}
